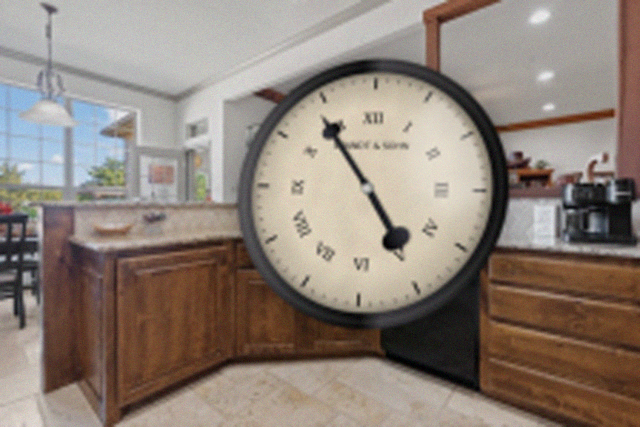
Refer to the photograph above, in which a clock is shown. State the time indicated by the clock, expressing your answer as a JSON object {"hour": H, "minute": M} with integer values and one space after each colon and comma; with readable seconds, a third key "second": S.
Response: {"hour": 4, "minute": 54}
